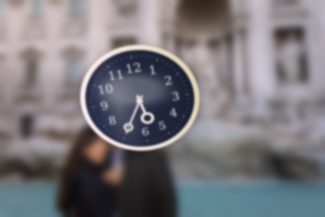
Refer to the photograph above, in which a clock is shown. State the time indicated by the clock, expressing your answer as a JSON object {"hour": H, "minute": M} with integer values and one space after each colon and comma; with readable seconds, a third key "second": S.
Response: {"hour": 5, "minute": 35}
